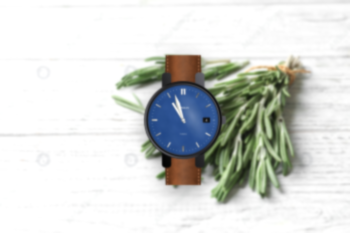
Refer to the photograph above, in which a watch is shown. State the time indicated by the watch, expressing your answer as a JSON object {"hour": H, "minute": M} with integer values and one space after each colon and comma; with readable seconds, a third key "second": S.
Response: {"hour": 10, "minute": 57}
